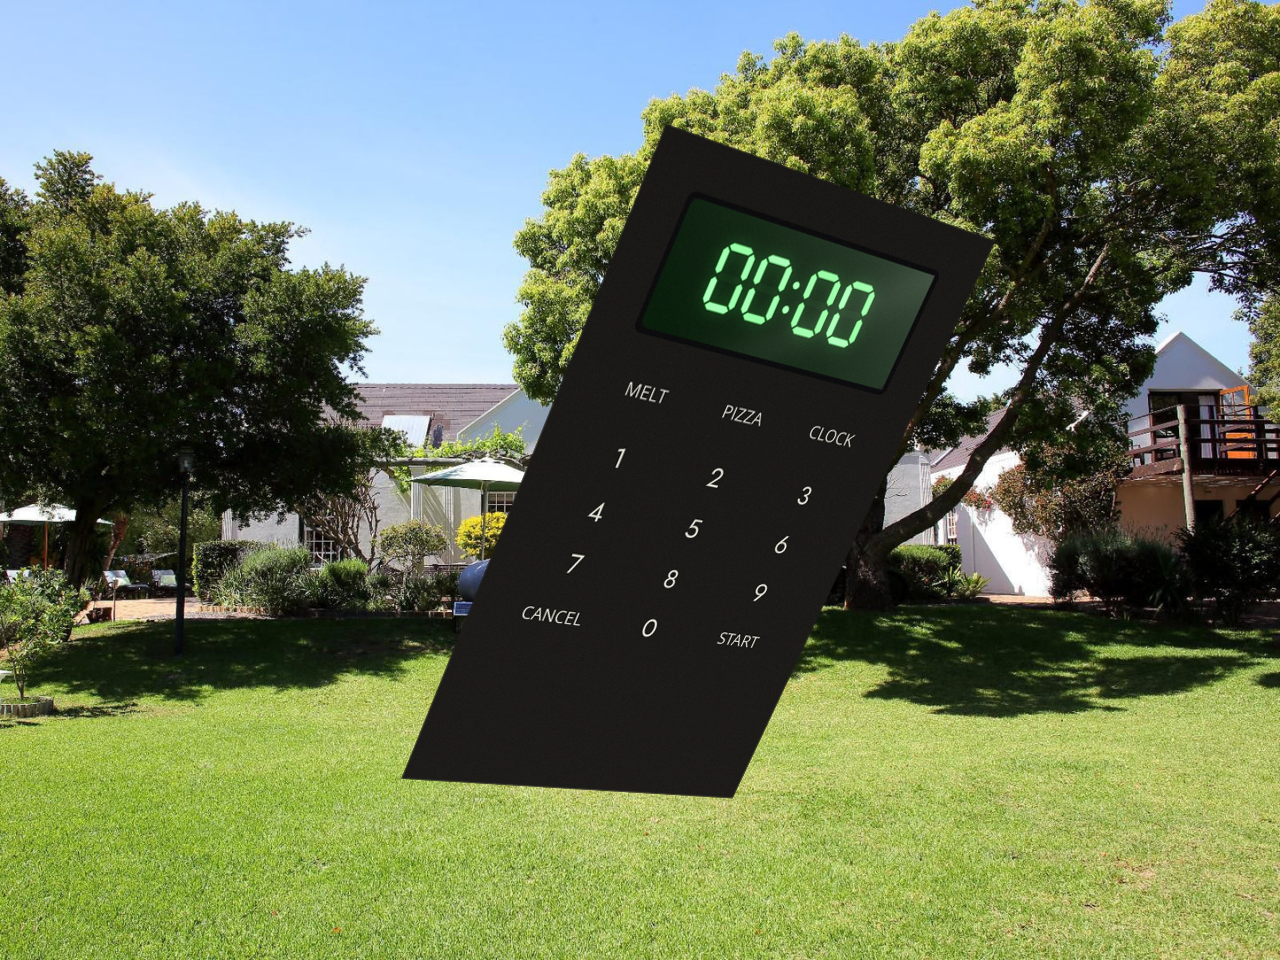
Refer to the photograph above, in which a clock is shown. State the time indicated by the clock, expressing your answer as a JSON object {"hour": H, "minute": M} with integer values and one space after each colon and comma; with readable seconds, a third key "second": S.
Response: {"hour": 0, "minute": 0}
